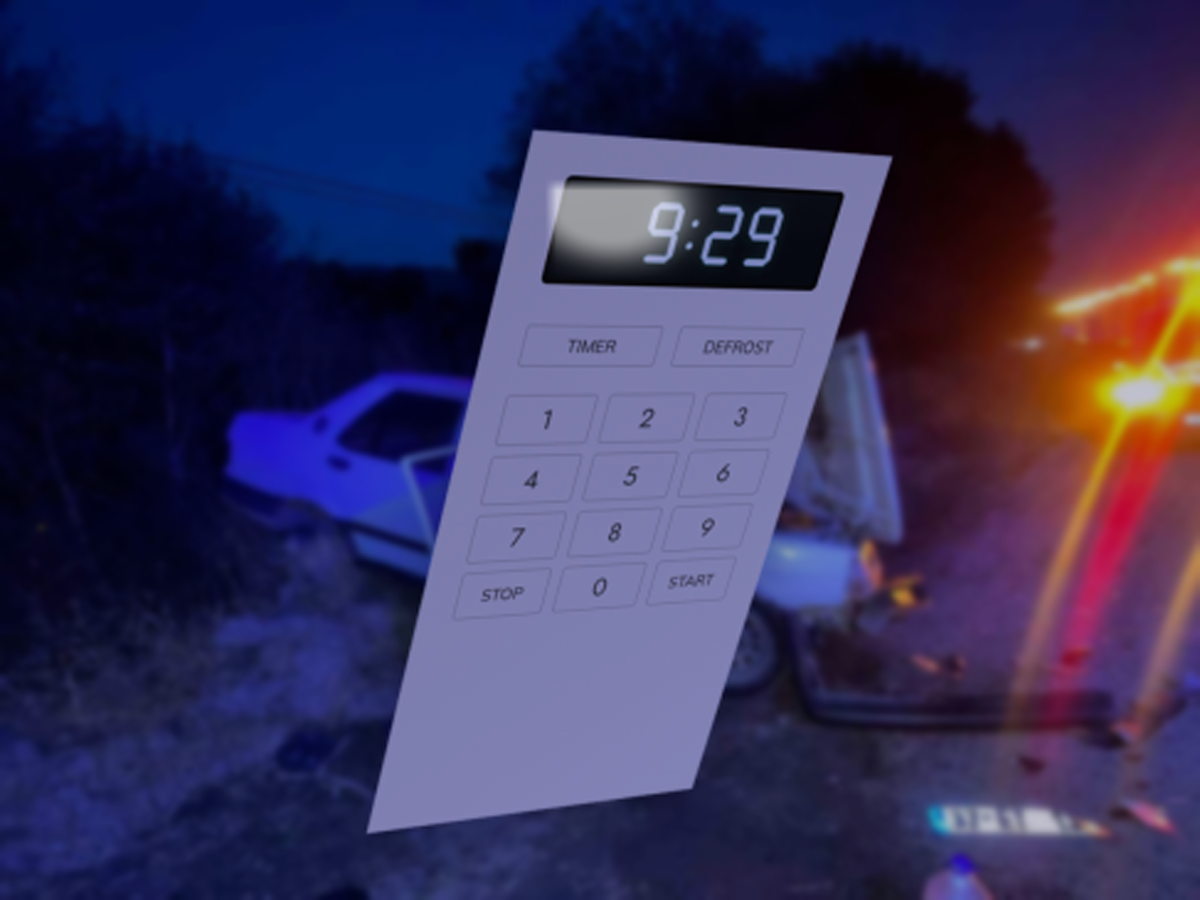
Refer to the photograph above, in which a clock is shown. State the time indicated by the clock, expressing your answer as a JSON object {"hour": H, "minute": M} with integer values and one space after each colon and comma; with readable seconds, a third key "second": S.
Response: {"hour": 9, "minute": 29}
